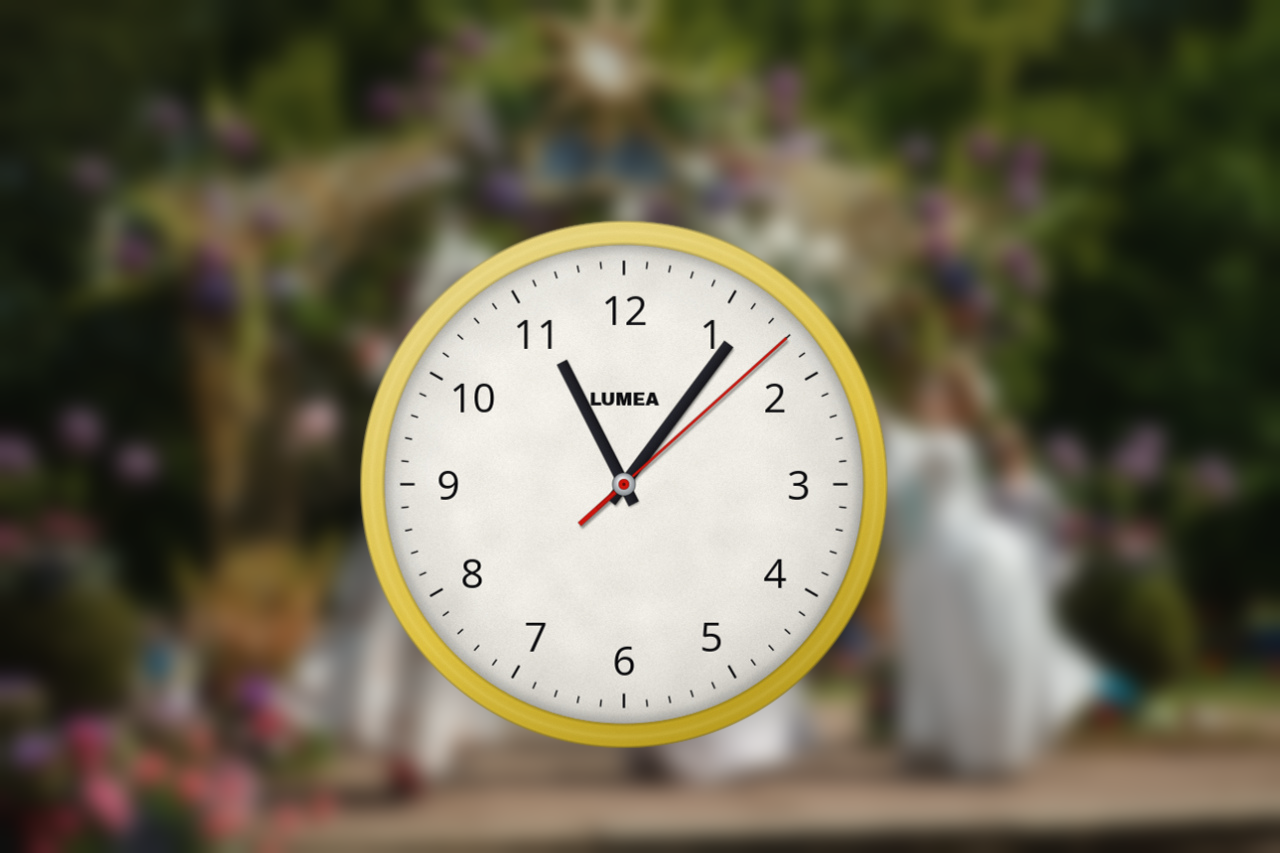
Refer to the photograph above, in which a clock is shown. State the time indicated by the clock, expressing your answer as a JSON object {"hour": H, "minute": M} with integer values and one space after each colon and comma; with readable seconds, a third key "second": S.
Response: {"hour": 11, "minute": 6, "second": 8}
